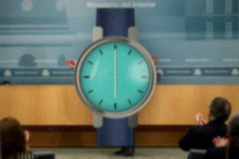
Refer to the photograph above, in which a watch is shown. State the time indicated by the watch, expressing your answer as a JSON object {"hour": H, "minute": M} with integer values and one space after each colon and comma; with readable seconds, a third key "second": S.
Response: {"hour": 6, "minute": 0}
